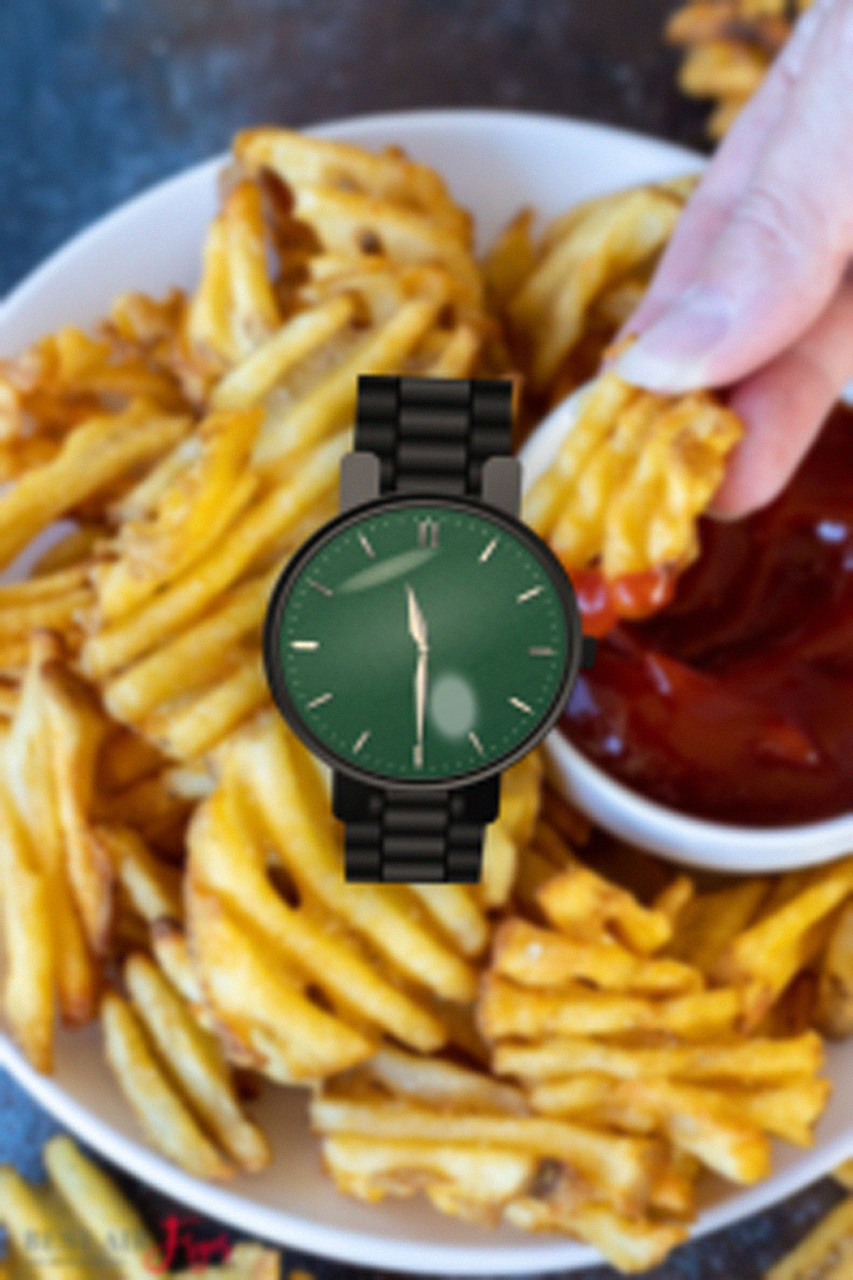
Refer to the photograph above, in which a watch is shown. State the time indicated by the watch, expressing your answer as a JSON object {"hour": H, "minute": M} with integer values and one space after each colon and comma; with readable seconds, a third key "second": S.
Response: {"hour": 11, "minute": 30}
